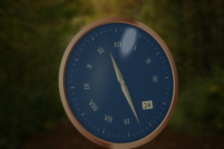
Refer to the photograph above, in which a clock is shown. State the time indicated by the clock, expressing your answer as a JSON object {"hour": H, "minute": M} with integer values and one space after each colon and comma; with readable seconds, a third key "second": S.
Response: {"hour": 11, "minute": 27}
